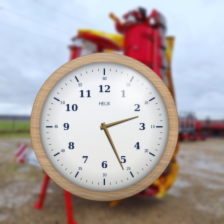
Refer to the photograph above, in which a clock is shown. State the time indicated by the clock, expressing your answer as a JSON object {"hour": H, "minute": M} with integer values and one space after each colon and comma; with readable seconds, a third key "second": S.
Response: {"hour": 2, "minute": 26}
